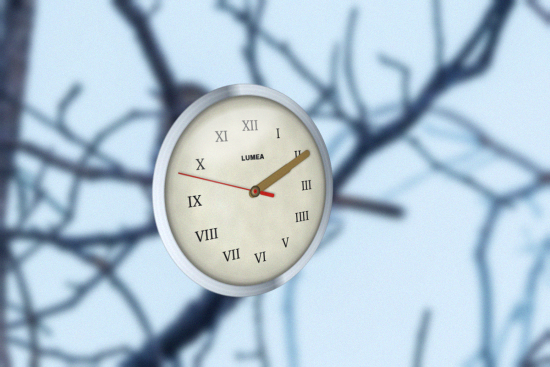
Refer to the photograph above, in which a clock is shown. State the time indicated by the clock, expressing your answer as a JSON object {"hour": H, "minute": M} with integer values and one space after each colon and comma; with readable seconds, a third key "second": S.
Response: {"hour": 2, "minute": 10, "second": 48}
